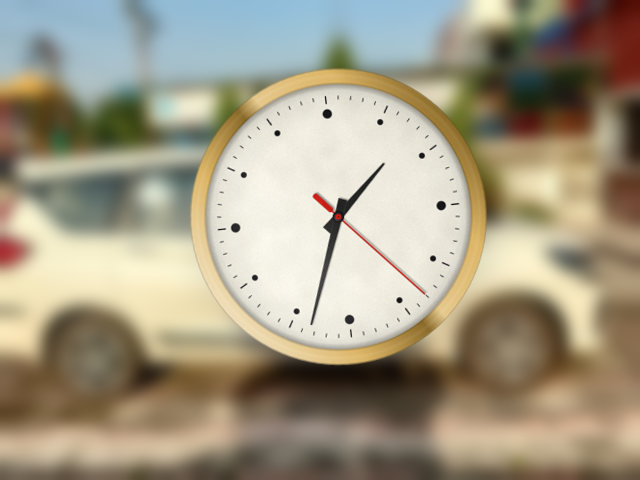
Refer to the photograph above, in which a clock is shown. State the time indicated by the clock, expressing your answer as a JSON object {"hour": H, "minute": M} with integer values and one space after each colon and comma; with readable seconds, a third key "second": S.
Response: {"hour": 1, "minute": 33, "second": 23}
